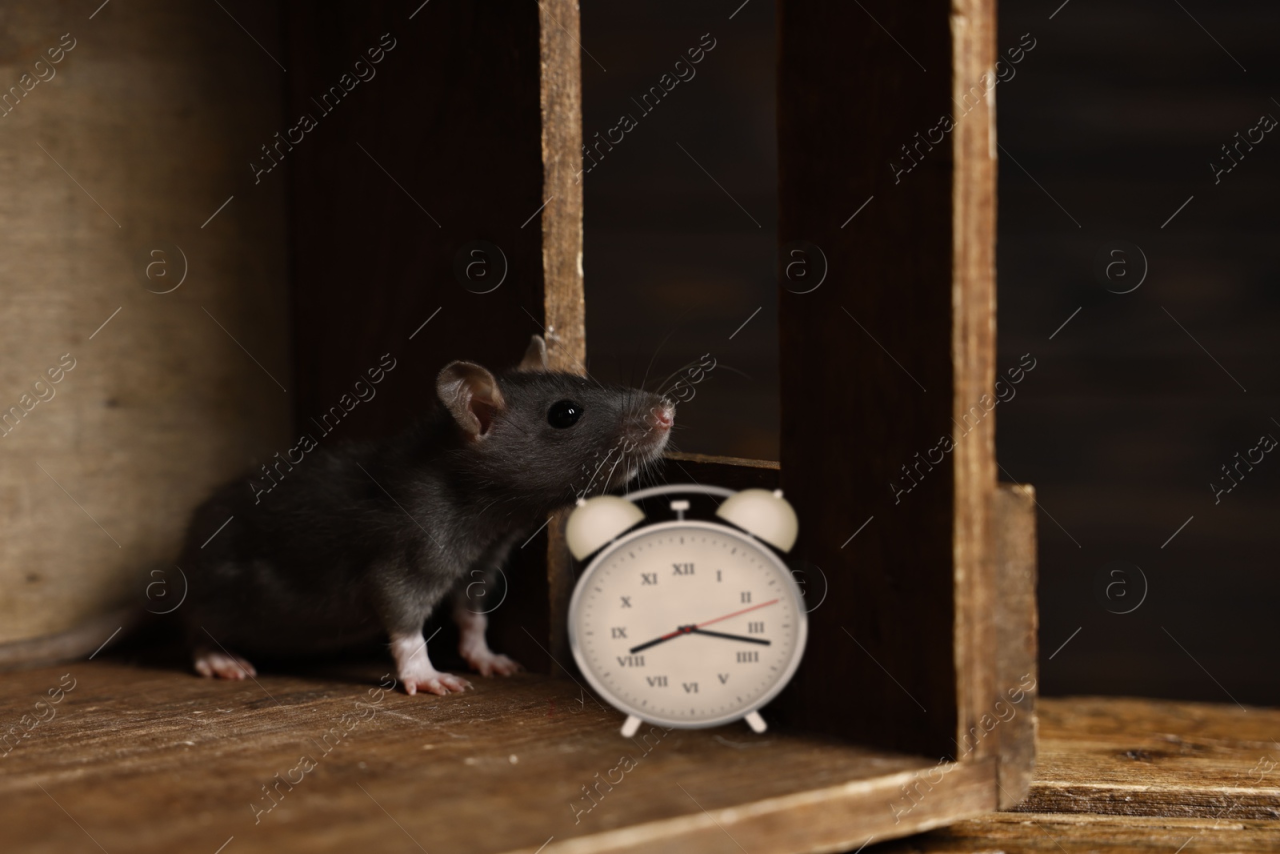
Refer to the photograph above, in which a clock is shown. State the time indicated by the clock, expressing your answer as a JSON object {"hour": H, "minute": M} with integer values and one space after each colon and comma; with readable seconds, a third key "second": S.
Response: {"hour": 8, "minute": 17, "second": 12}
